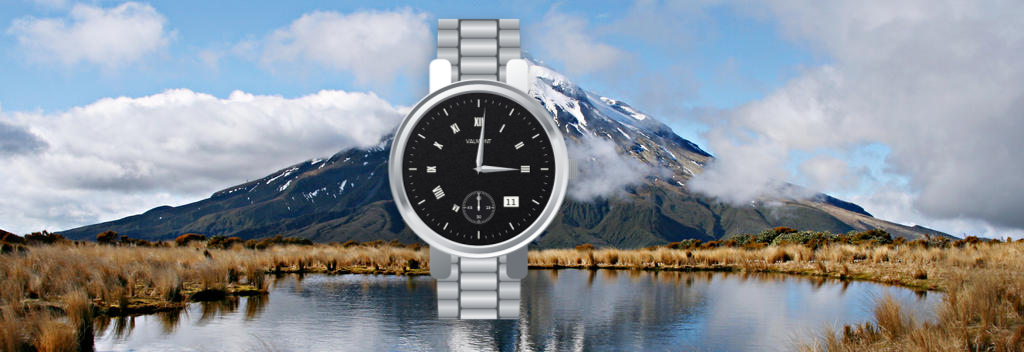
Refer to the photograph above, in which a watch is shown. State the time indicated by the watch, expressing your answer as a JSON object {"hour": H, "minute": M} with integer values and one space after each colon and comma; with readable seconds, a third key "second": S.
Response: {"hour": 3, "minute": 1}
